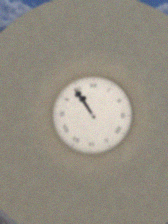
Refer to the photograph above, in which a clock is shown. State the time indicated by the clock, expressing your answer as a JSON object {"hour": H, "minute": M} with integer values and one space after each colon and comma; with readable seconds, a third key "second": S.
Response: {"hour": 10, "minute": 54}
